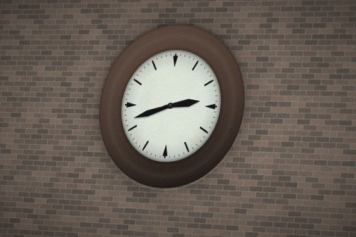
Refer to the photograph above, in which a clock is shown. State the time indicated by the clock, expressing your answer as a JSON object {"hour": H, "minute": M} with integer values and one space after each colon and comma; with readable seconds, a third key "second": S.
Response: {"hour": 2, "minute": 42}
